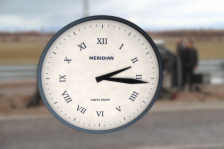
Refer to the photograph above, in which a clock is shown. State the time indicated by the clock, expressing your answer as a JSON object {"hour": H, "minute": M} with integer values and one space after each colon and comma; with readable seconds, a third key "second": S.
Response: {"hour": 2, "minute": 16}
